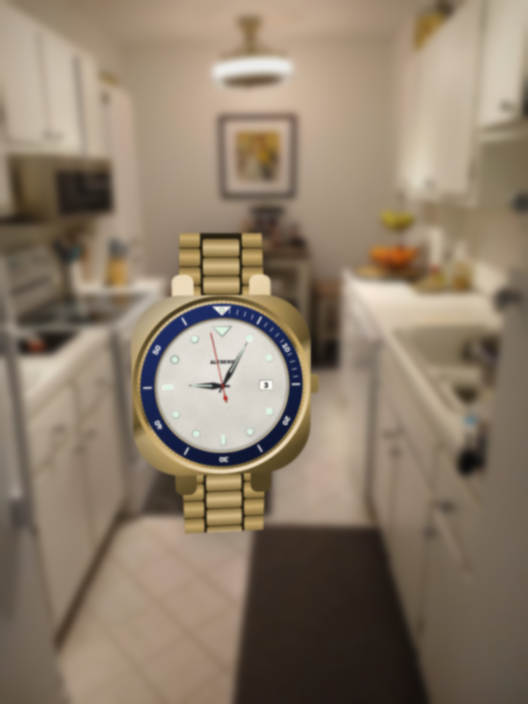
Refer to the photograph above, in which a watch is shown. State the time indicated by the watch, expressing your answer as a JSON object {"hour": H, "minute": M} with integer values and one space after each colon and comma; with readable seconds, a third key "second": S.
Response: {"hour": 9, "minute": 4, "second": 58}
